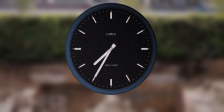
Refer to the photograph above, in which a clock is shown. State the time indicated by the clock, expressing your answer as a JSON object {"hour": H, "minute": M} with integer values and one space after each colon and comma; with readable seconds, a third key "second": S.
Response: {"hour": 7, "minute": 35}
